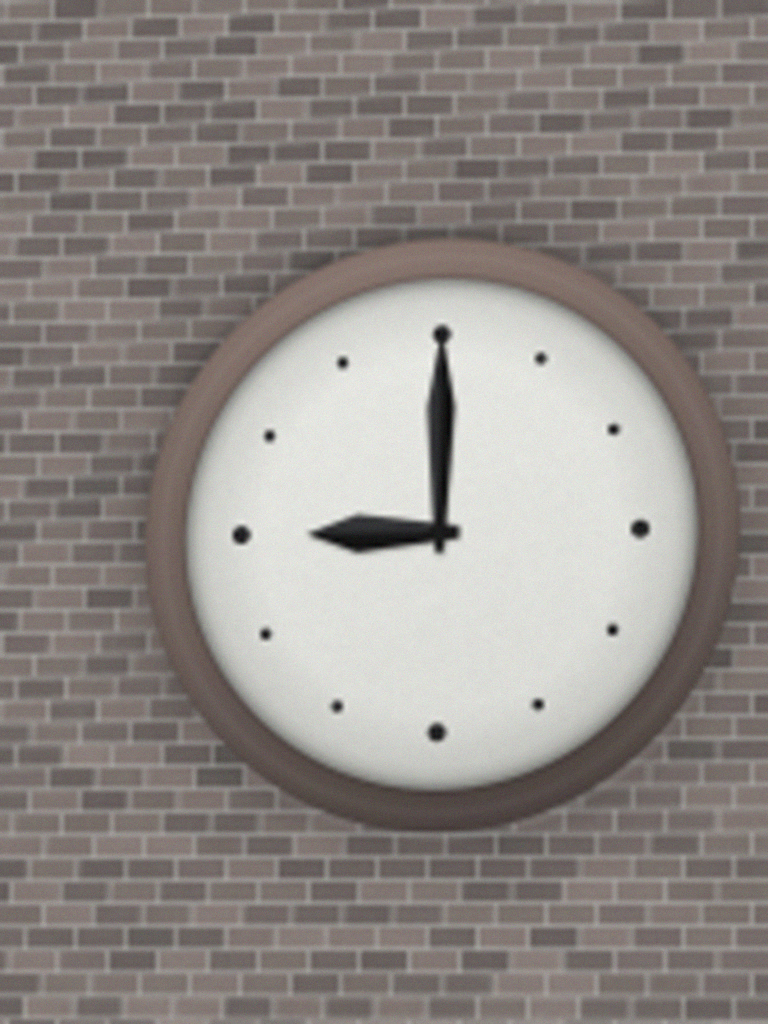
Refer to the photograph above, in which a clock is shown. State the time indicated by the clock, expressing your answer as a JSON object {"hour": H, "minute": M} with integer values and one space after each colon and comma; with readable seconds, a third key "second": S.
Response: {"hour": 9, "minute": 0}
